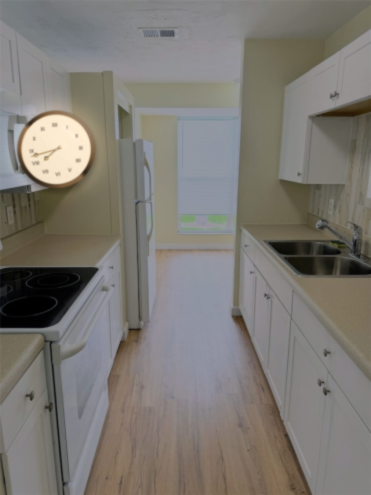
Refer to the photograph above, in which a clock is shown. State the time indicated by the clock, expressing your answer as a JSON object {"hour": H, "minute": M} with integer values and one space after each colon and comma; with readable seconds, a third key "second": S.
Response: {"hour": 7, "minute": 43}
